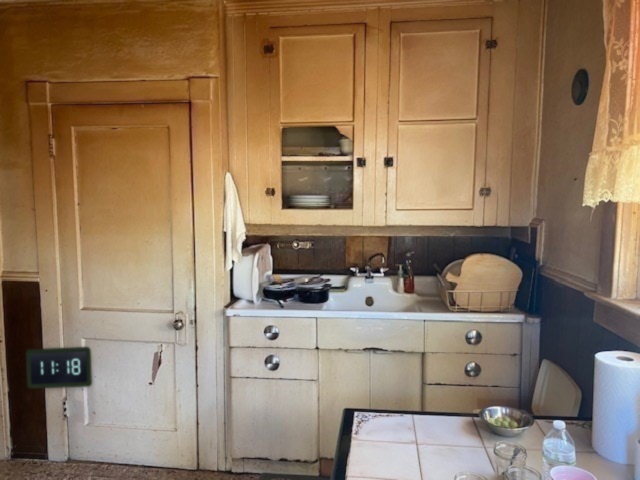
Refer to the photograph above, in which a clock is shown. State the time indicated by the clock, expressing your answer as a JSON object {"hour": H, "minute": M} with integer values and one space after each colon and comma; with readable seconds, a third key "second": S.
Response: {"hour": 11, "minute": 18}
